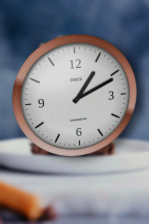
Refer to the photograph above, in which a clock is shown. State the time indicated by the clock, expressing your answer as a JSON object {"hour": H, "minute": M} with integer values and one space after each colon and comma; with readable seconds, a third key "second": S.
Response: {"hour": 1, "minute": 11}
